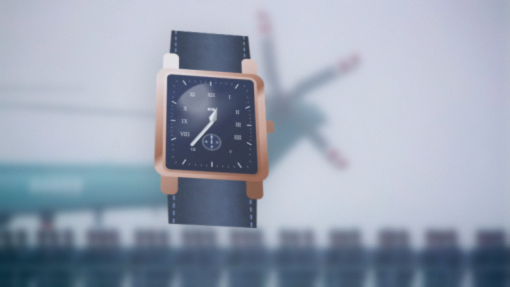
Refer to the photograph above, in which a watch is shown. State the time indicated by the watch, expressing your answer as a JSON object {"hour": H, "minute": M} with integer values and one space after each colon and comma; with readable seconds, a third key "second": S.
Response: {"hour": 12, "minute": 36}
